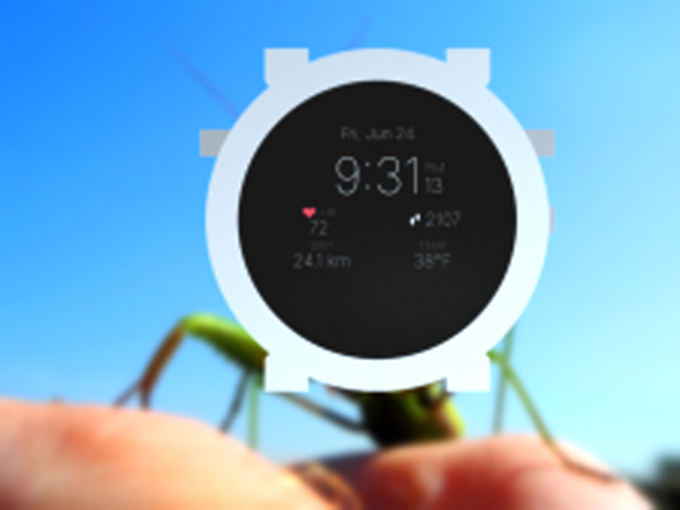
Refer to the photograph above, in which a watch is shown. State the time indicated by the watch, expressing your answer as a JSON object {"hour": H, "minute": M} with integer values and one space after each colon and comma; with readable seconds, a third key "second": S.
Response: {"hour": 9, "minute": 31}
